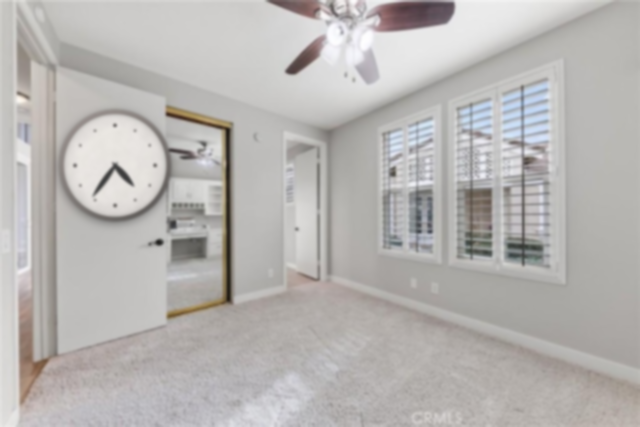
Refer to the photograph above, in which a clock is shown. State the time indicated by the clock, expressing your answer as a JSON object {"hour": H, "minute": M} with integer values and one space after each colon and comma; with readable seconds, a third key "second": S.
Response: {"hour": 4, "minute": 36}
